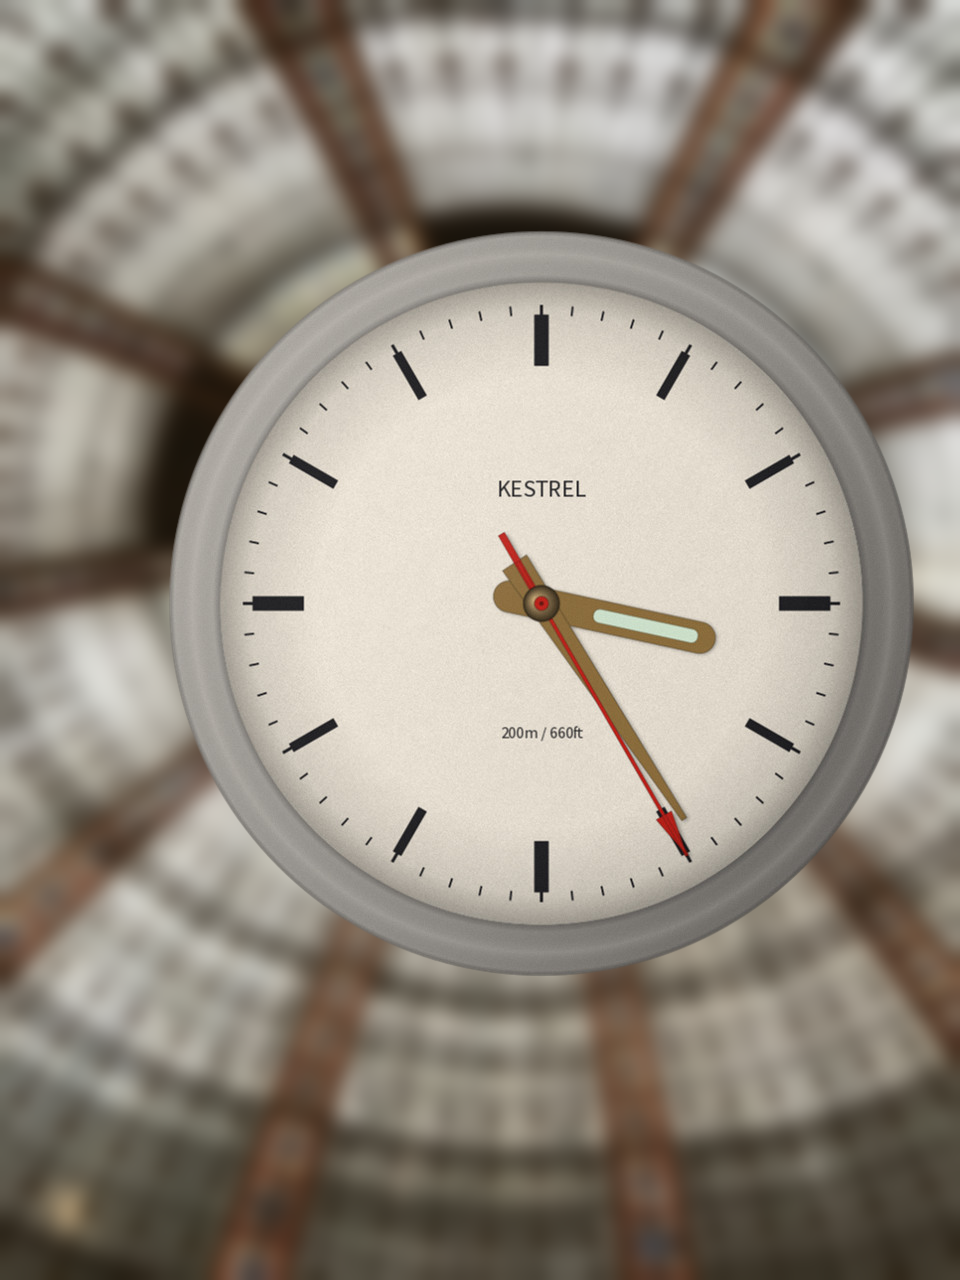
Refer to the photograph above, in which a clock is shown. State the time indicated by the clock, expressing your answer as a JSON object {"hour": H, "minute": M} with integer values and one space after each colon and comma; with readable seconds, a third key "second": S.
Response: {"hour": 3, "minute": 24, "second": 25}
